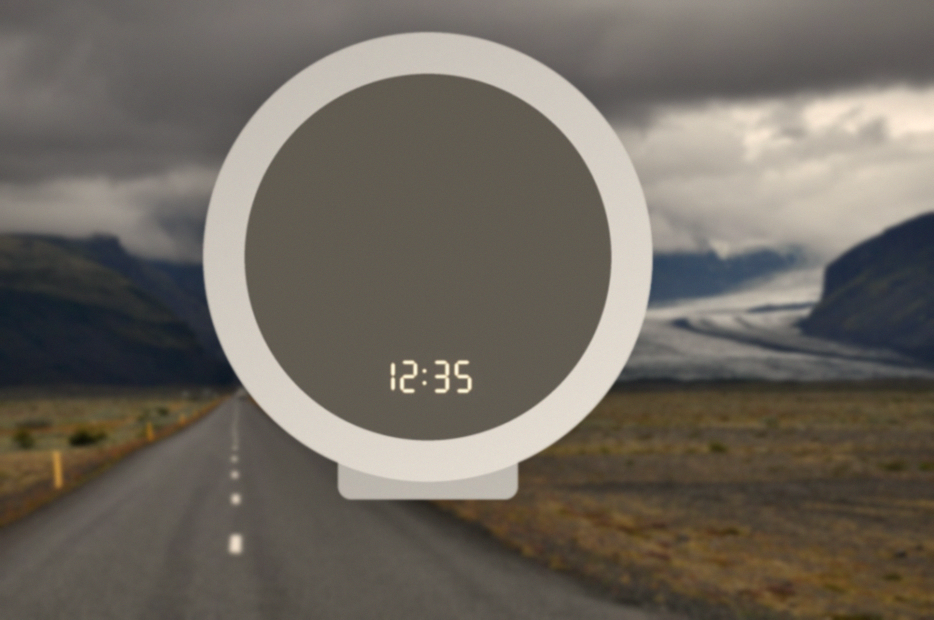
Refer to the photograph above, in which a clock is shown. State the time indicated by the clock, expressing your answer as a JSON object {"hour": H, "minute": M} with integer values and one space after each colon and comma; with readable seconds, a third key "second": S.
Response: {"hour": 12, "minute": 35}
